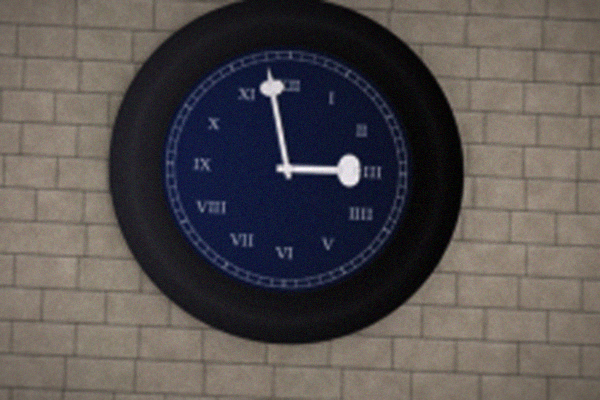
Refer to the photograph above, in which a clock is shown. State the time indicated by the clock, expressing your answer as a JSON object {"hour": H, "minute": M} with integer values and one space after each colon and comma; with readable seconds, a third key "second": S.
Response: {"hour": 2, "minute": 58}
